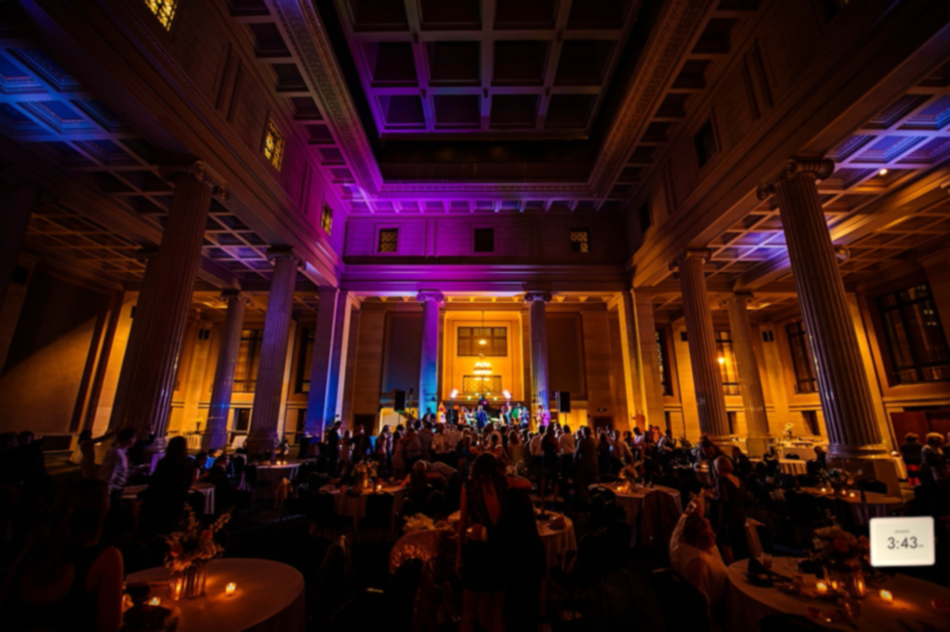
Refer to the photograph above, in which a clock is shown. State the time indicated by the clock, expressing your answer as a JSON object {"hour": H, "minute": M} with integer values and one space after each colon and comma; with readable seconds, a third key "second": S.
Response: {"hour": 3, "minute": 43}
